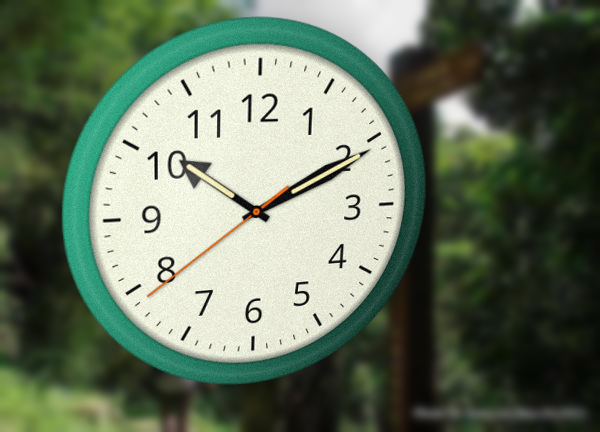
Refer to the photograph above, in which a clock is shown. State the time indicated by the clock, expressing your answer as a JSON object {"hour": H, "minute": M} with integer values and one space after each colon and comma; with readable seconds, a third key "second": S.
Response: {"hour": 10, "minute": 10, "second": 39}
